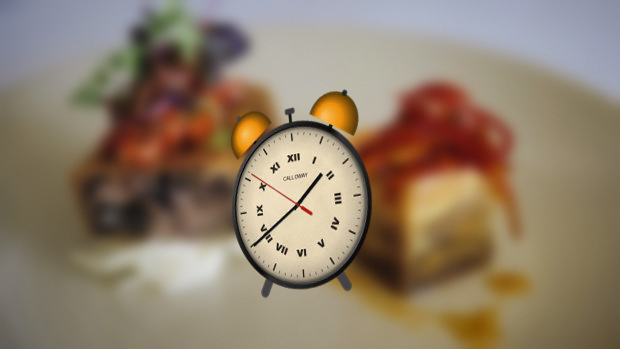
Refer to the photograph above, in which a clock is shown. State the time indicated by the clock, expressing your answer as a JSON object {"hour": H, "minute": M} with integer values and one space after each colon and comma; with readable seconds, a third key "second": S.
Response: {"hour": 1, "minute": 39, "second": 51}
